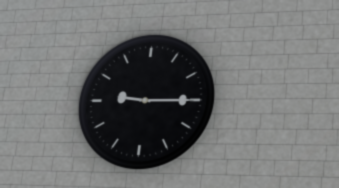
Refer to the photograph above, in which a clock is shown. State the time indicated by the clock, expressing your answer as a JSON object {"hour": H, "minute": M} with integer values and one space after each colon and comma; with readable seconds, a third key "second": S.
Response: {"hour": 9, "minute": 15}
